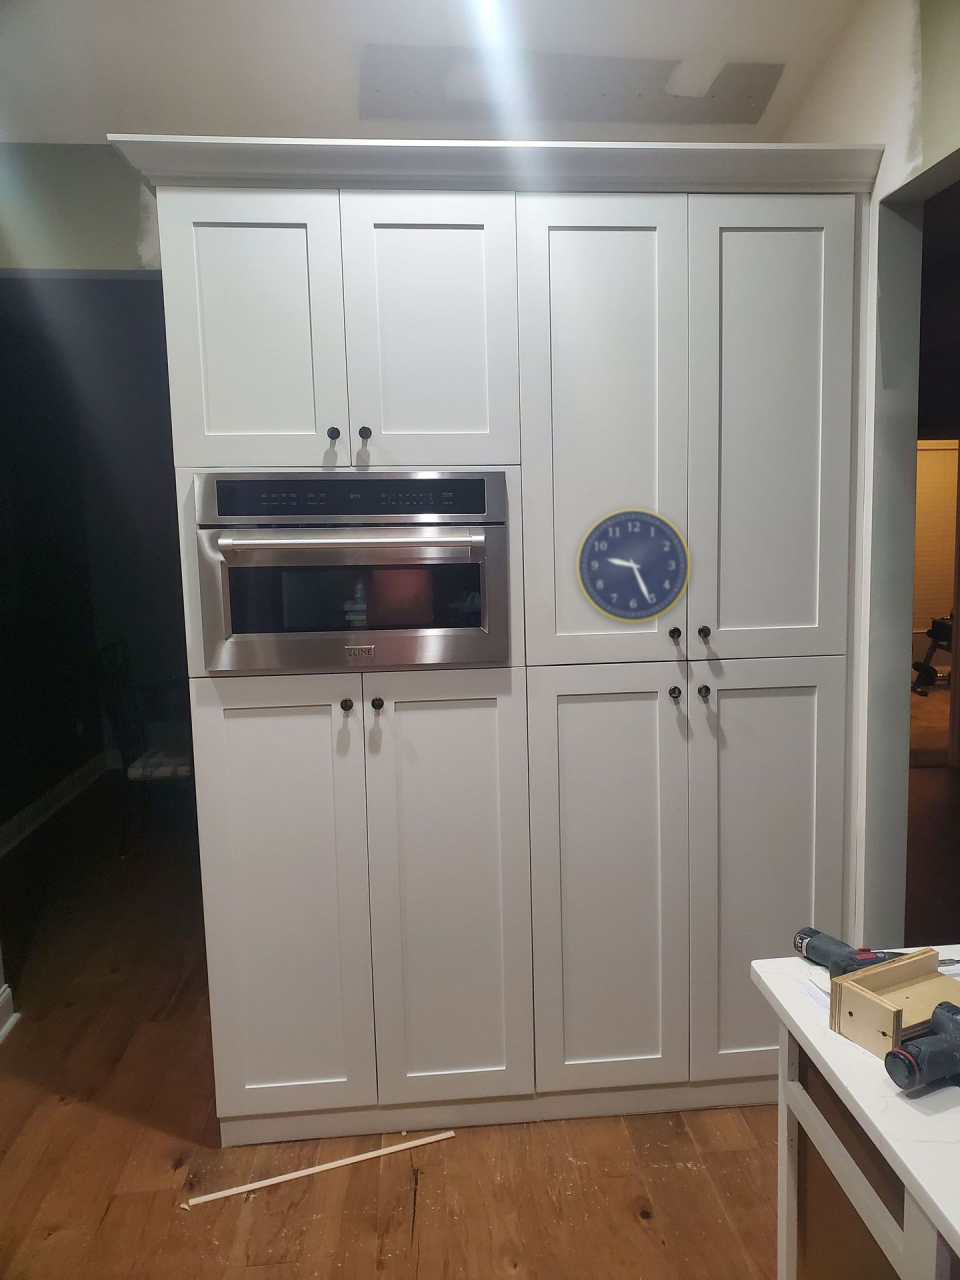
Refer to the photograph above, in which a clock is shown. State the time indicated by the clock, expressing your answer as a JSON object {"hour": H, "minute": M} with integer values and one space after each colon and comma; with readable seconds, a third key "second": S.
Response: {"hour": 9, "minute": 26}
